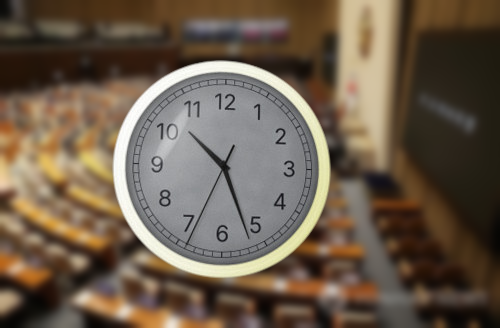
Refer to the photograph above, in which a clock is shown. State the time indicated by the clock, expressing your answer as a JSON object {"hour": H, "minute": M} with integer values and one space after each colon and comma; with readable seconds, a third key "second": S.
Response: {"hour": 10, "minute": 26, "second": 34}
